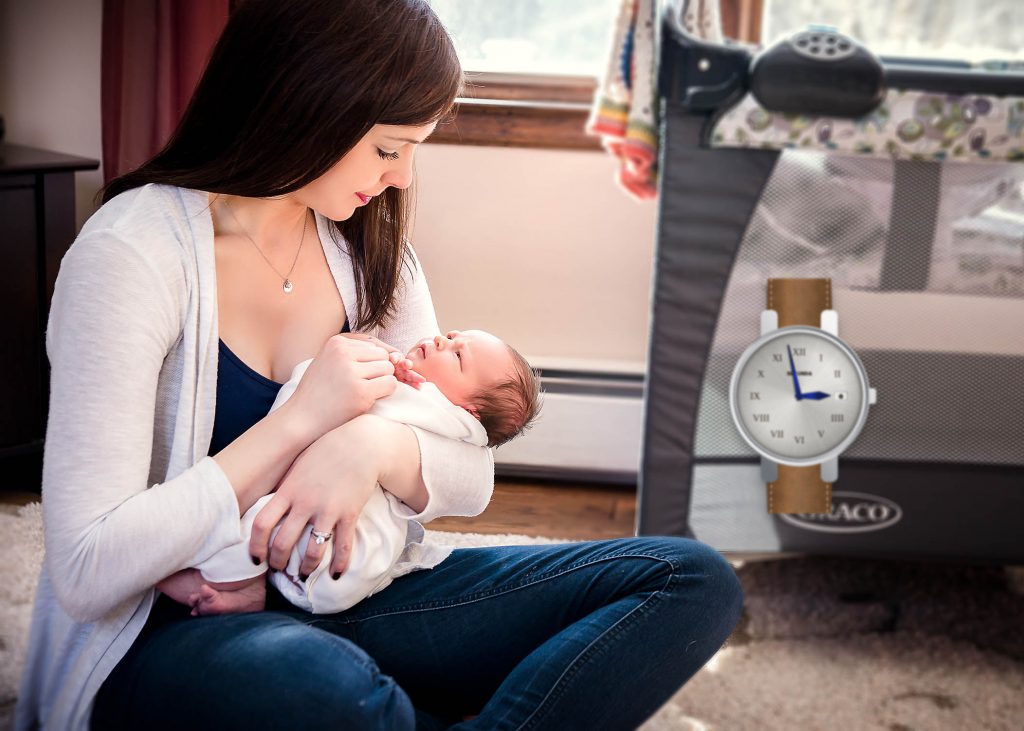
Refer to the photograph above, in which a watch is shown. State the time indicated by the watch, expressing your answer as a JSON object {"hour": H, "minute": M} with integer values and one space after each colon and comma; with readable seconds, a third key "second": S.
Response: {"hour": 2, "minute": 58}
